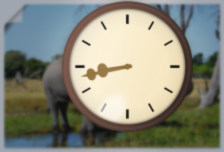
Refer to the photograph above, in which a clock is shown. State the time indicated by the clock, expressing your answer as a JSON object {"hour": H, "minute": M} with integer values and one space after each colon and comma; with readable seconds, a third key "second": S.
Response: {"hour": 8, "minute": 43}
